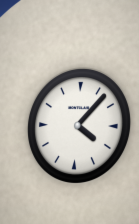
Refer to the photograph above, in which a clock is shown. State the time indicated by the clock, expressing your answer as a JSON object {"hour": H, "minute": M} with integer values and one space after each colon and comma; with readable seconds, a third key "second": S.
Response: {"hour": 4, "minute": 7}
